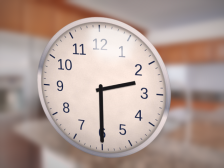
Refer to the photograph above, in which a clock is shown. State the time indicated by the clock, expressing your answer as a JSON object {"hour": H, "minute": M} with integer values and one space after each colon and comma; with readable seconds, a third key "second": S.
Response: {"hour": 2, "minute": 30}
